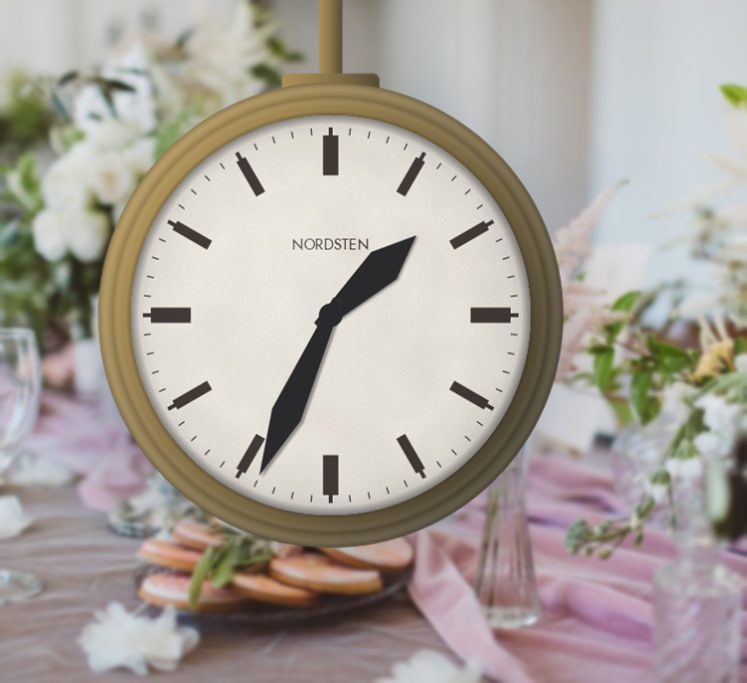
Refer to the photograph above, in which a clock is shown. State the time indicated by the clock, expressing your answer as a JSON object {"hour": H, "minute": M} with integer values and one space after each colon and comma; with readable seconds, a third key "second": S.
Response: {"hour": 1, "minute": 34}
